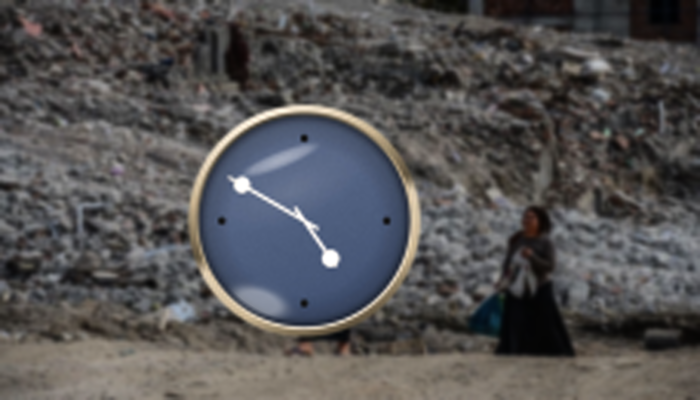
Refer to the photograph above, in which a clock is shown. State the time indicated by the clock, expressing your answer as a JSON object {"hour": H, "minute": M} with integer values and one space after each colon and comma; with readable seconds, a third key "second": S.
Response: {"hour": 4, "minute": 50}
